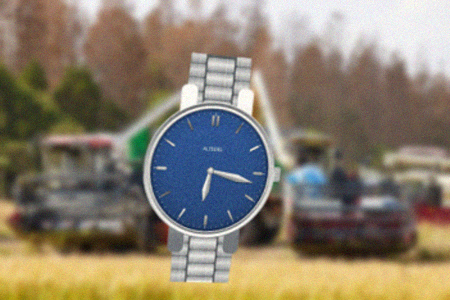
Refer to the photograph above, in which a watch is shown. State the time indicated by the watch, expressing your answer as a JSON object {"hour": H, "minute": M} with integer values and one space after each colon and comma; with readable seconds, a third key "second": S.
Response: {"hour": 6, "minute": 17}
